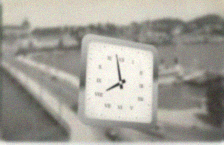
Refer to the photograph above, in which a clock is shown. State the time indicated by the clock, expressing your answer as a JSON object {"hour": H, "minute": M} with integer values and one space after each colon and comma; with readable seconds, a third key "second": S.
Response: {"hour": 7, "minute": 58}
